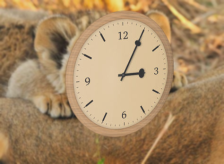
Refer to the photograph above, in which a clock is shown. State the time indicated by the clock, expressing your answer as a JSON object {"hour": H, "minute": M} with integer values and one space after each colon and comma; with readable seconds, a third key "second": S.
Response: {"hour": 3, "minute": 5}
